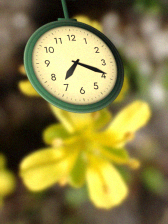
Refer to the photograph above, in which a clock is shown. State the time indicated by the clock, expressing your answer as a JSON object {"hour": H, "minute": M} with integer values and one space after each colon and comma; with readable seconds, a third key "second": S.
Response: {"hour": 7, "minute": 19}
